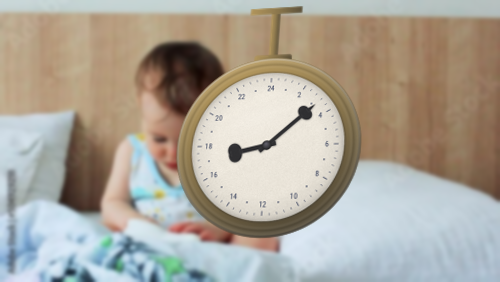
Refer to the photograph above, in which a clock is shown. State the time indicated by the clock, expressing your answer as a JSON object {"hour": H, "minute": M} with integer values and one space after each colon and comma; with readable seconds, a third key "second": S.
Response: {"hour": 17, "minute": 8}
